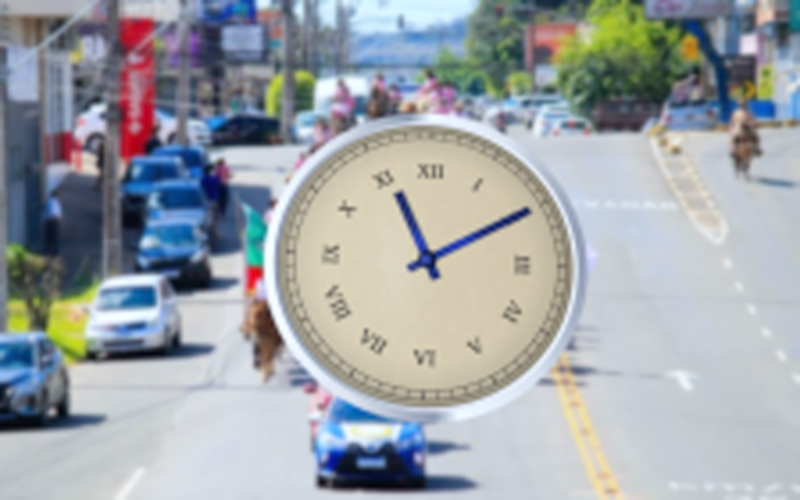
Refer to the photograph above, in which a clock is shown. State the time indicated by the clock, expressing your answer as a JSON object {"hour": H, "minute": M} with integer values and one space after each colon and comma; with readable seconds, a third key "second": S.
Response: {"hour": 11, "minute": 10}
